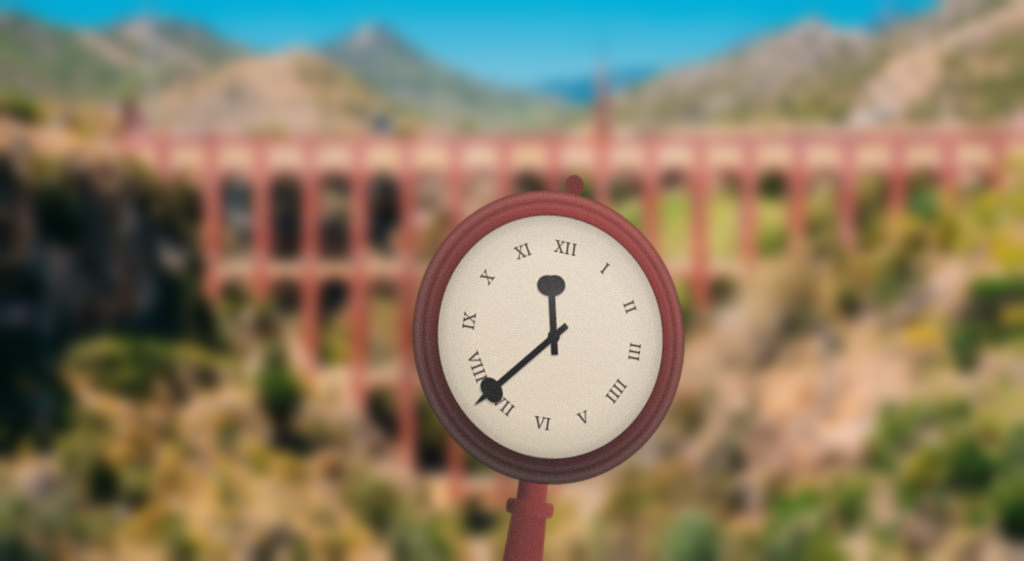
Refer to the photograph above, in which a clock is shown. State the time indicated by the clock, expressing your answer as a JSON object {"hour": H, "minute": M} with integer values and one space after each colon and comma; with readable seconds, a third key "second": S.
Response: {"hour": 11, "minute": 37}
